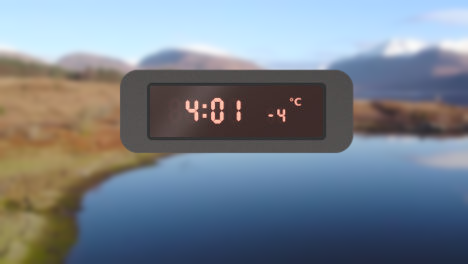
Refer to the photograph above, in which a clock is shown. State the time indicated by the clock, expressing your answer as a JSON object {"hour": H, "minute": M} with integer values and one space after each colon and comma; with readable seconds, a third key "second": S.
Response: {"hour": 4, "minute": 1}
